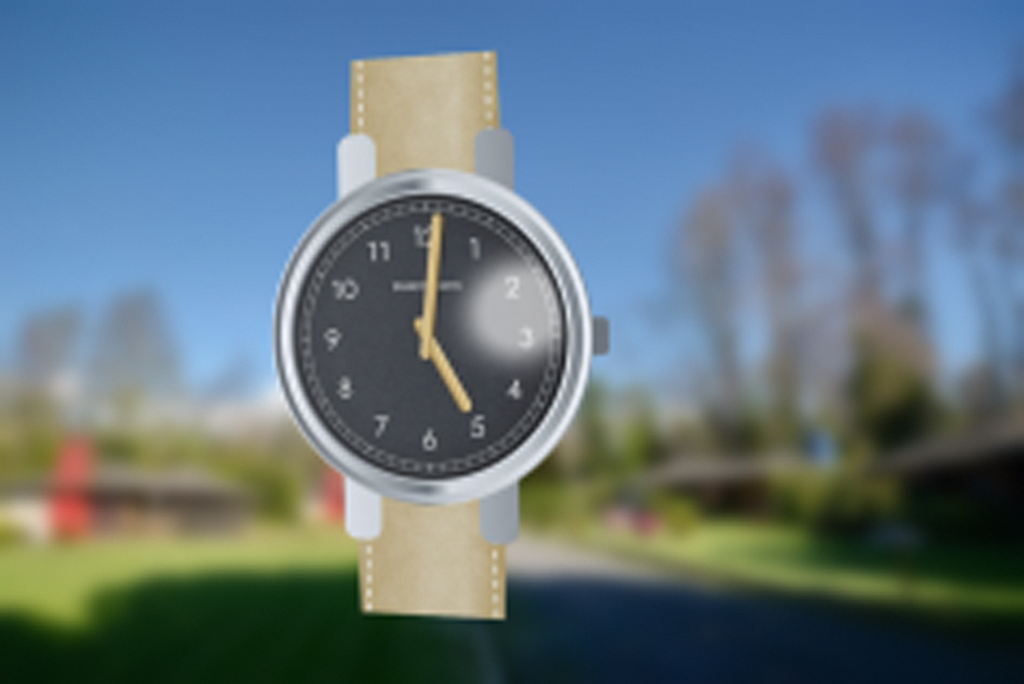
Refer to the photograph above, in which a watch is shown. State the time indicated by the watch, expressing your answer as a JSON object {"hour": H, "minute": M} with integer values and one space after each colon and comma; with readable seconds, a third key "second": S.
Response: {"hour": 5, "minute": 1}
